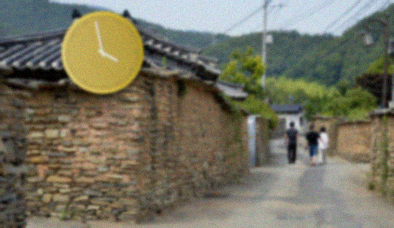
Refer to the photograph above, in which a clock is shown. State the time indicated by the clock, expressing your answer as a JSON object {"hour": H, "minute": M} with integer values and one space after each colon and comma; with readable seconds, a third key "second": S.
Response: {"hour": 3, "minute": 58}
